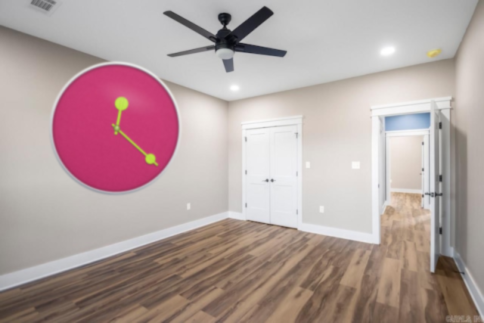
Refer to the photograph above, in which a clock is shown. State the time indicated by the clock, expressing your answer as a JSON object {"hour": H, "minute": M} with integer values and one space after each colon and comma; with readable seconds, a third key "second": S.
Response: {"hour": 12, "minute": 22}
